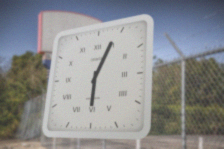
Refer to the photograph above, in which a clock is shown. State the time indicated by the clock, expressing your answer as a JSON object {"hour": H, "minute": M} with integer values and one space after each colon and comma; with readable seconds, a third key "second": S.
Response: {"hour": 6, "minute": 4}
